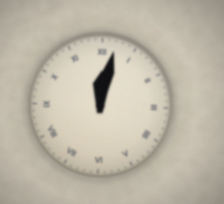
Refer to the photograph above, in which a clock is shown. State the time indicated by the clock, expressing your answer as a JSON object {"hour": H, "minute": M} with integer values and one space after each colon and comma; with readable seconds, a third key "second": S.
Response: {"hour": 12, "minute": 2}
